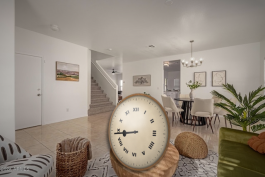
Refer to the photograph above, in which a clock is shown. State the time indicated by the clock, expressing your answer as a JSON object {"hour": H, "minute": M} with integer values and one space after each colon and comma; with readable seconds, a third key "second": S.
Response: {"hour": 8, "minute": 44}
